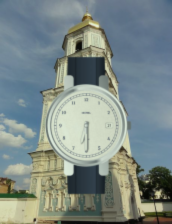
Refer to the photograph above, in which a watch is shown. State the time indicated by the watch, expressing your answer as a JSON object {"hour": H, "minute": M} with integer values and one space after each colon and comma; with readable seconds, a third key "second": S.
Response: {"hour": 6, "minute": 30}
